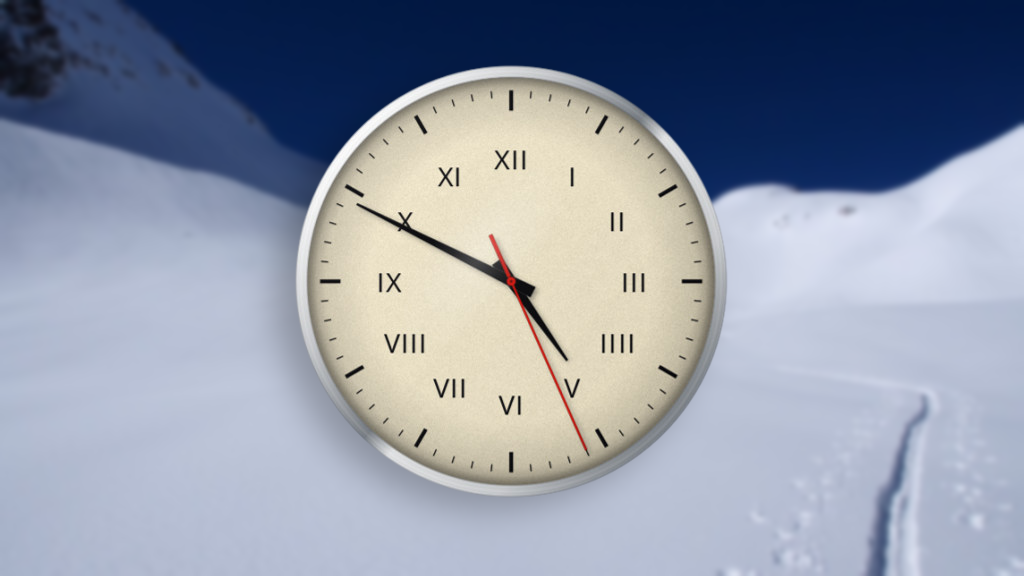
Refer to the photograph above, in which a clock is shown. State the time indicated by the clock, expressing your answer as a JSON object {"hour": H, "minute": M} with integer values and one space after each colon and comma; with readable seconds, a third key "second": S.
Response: {"hour": 4, "minute": 49, "second": 26}
